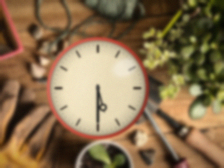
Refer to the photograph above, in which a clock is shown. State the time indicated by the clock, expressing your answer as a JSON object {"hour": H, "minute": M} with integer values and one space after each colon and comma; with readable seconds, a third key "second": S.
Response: {"hour": 5, "minute": 30}
